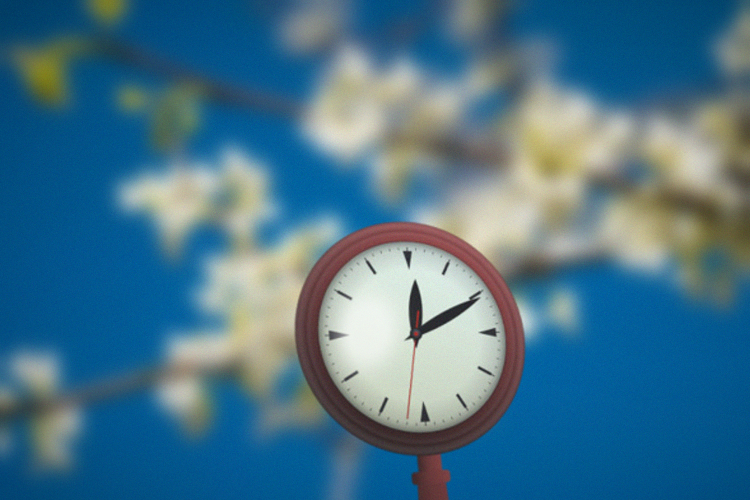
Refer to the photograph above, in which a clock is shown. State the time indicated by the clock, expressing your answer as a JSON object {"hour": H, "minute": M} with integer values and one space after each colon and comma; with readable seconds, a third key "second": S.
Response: {"hour": 12, "minute": 10, "second": 32}
